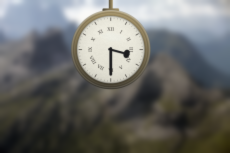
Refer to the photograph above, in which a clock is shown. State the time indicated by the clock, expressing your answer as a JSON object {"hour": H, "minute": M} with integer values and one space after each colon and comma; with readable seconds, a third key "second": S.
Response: {"hour": 3, "minute": 30}
